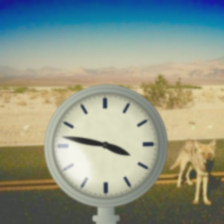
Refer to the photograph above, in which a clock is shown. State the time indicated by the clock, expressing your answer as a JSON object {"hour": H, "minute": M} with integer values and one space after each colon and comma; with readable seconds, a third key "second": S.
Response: {"hour": 3, "minute": 47}
